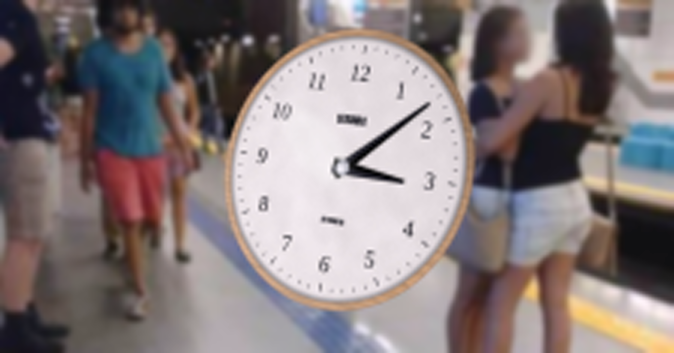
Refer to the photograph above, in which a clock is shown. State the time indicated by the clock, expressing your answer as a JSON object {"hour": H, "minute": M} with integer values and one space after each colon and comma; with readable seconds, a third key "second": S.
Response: {"hour": 3, "minute": 8}
